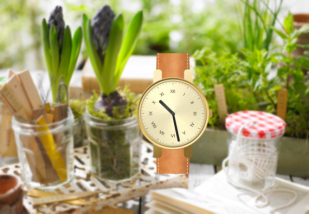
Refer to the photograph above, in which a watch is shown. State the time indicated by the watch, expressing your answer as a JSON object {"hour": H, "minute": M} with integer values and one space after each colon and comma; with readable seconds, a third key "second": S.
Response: {"hour": 10, "minute": 28}
